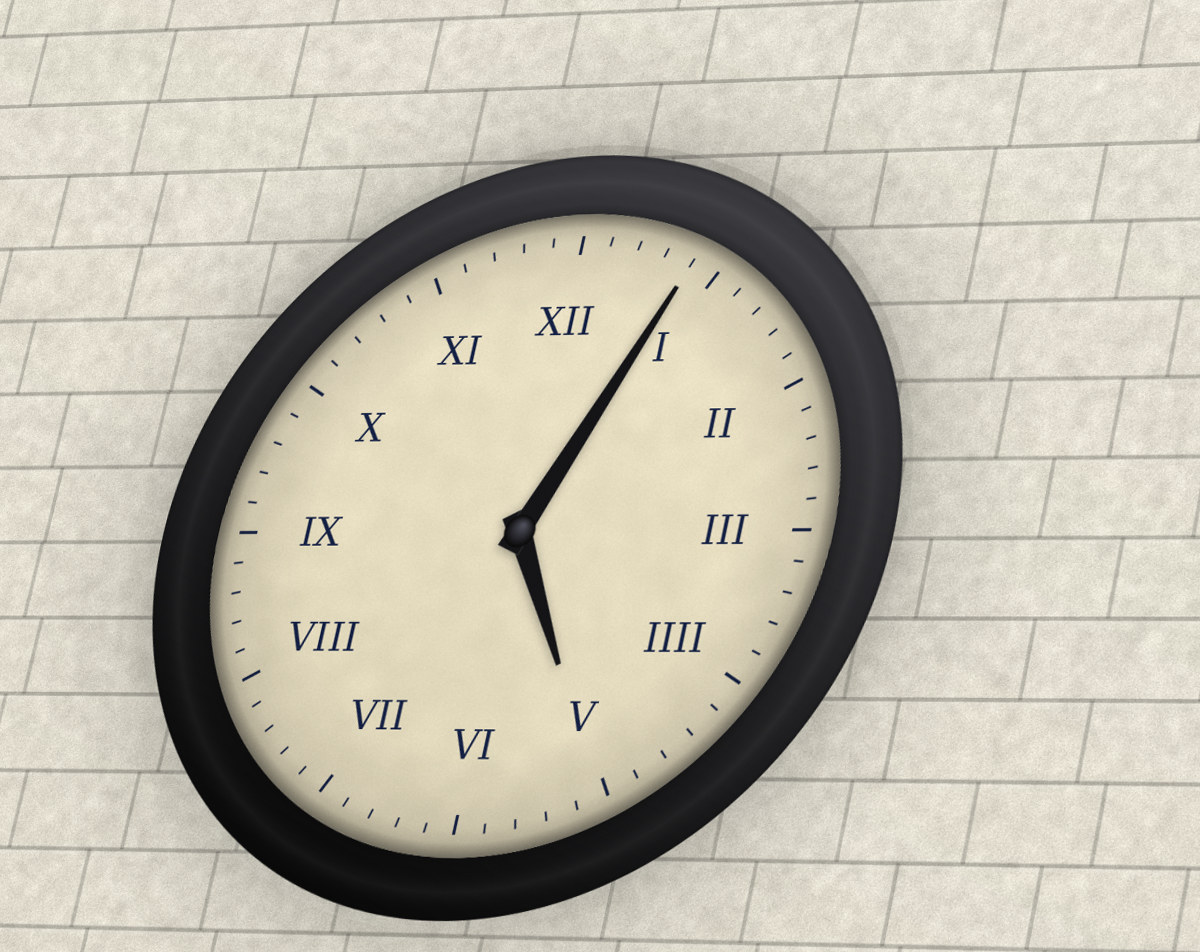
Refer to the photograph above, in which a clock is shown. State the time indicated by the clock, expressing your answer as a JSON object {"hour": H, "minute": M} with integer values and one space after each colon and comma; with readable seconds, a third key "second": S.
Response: {"hour": 5, "minute": 4}
